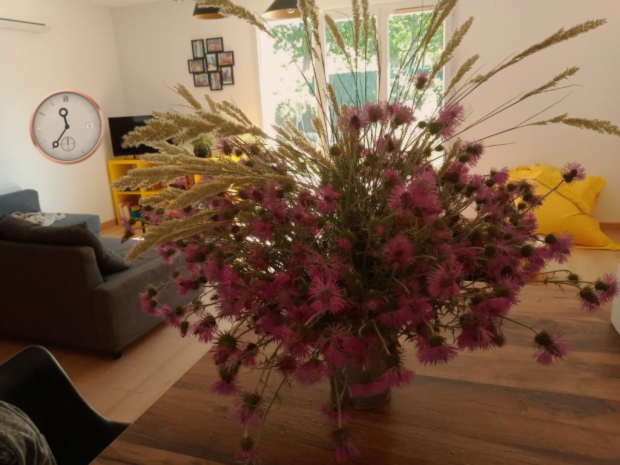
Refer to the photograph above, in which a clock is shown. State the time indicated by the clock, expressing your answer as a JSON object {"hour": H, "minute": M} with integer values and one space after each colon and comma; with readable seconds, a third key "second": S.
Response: {"hour": 11, "minute": 36}
